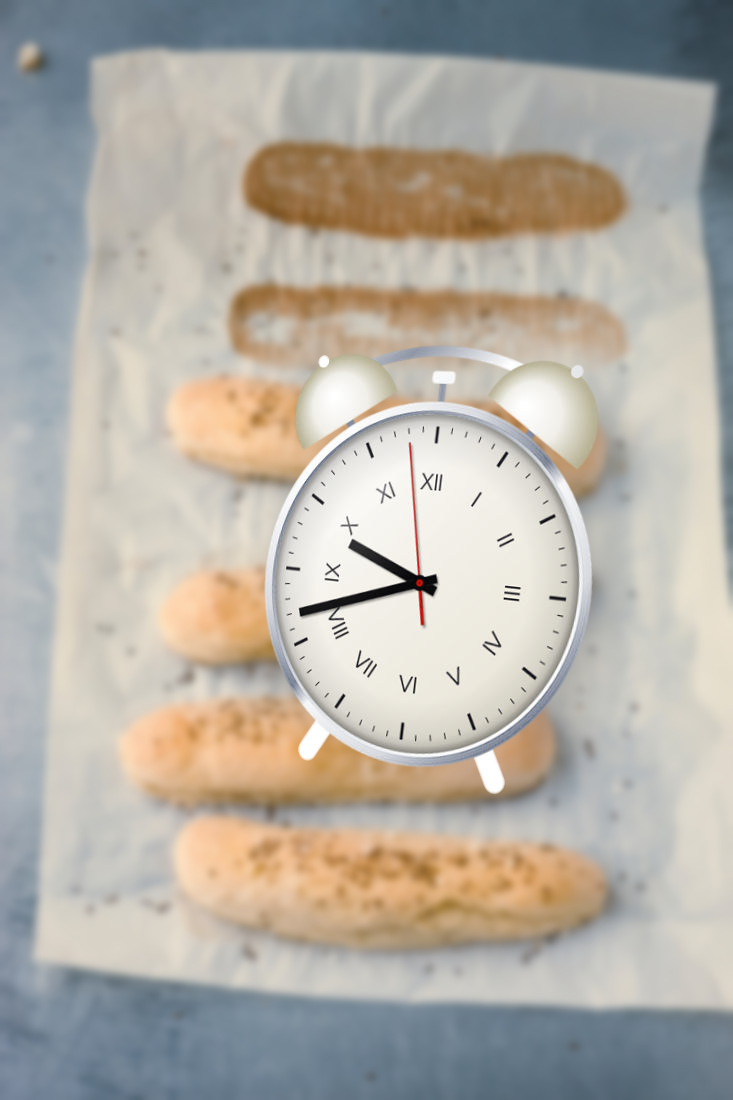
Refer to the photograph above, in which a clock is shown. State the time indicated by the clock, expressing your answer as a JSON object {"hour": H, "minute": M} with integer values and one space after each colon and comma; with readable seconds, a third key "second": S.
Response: {"hour": 9, "minute": 41, "second": 58}
